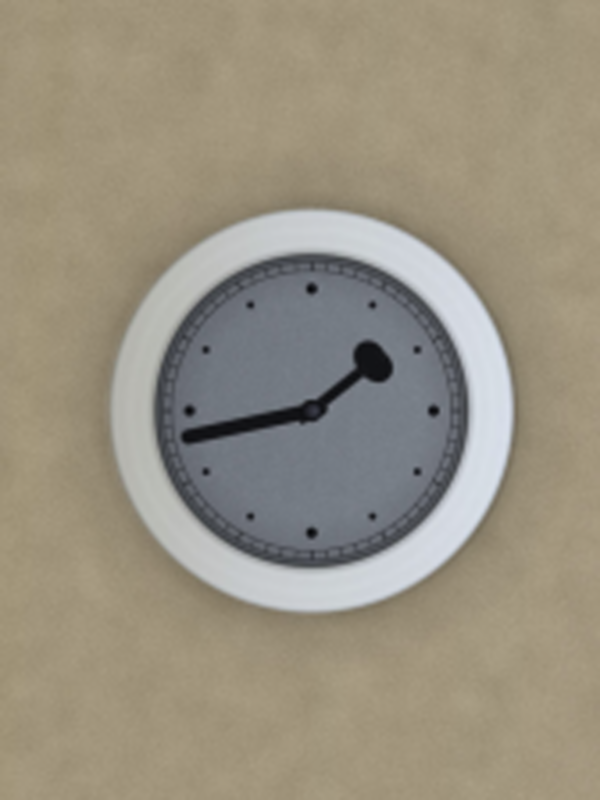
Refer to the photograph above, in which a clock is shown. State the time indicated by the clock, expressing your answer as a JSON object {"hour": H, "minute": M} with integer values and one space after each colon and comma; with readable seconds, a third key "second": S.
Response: {"hour": 1, "minute": 43}
